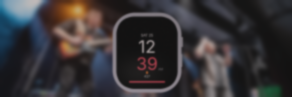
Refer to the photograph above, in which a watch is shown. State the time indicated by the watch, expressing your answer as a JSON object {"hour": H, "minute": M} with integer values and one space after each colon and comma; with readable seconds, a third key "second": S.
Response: {"hour": 12, "minute": 39}
